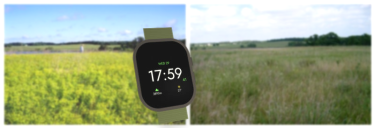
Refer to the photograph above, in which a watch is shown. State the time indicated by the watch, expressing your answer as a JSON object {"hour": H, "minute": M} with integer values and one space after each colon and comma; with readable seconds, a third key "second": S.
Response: {"hour": 17, "minute": 59}
